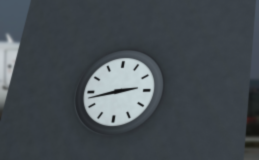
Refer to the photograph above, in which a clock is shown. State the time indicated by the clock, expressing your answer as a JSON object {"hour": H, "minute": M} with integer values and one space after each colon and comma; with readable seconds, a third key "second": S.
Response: {"hour": 2, "minute": 43}
